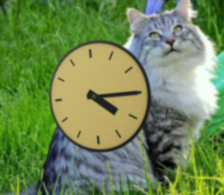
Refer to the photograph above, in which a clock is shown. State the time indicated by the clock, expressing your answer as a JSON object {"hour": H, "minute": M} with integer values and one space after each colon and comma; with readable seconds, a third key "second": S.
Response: {"hour": 4, "minute": 15}
